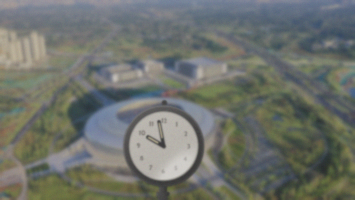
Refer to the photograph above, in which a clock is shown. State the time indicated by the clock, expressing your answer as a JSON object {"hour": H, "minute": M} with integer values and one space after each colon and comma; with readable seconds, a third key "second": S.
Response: {"hour": 9, "minute": 58}
